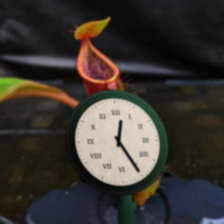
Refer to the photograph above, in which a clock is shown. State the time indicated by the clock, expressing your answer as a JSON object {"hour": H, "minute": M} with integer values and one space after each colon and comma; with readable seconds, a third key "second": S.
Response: {"hour": 12, "minute": 25}
